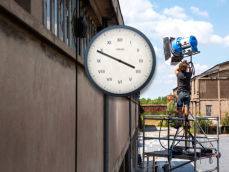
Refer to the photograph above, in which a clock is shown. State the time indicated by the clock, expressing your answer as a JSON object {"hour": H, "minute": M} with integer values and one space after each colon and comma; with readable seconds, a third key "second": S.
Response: {"hour": 3, "minute": 49}
